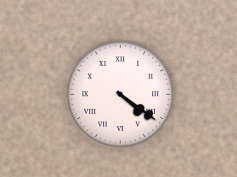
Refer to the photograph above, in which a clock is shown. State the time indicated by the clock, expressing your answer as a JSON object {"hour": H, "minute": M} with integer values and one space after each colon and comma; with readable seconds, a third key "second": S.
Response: {"hour": 4, "minute": 21}
